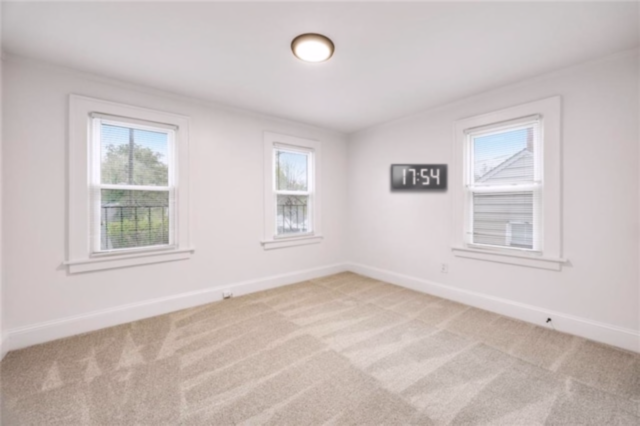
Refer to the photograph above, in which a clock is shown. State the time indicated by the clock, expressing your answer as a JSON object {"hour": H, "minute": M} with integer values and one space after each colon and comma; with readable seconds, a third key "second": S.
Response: {"hour": 17, "minute": 54}
